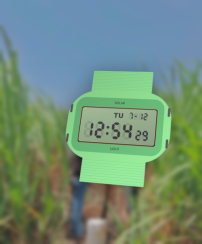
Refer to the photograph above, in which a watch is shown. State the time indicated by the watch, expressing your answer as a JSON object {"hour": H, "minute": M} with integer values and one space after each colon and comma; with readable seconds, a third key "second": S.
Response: {"hour": 12, "minute": 54, "second": 29}
